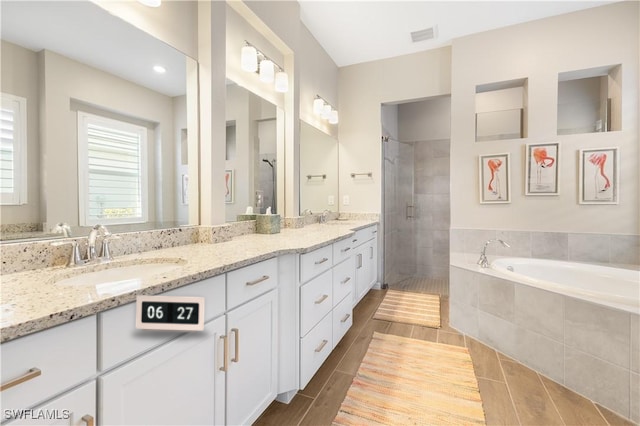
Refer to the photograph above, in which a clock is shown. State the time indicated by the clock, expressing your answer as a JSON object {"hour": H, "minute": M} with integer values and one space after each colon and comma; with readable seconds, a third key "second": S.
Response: {"hour": 6, "minute": 27}
